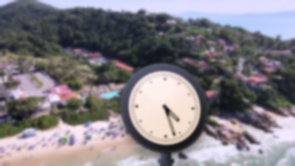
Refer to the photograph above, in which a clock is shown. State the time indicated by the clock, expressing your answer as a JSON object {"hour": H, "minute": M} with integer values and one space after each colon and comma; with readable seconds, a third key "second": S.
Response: {"hour": 4, "minute": 27}
